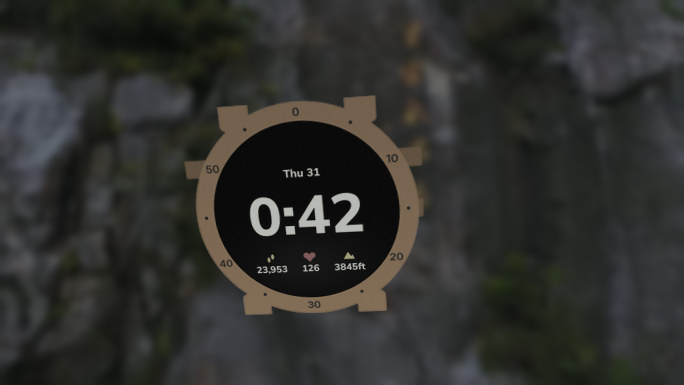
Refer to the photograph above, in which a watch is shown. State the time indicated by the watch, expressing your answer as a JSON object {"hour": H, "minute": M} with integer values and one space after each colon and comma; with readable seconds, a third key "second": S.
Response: {"hour": 0, "minute": 42}
